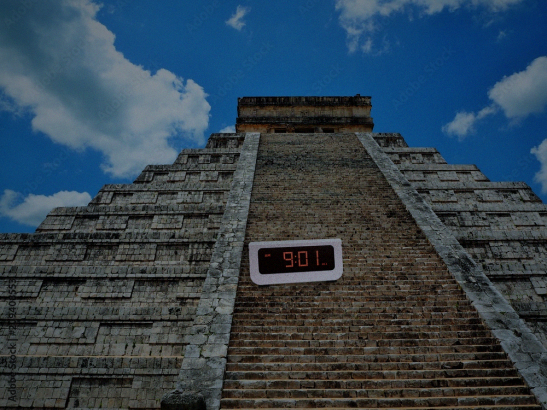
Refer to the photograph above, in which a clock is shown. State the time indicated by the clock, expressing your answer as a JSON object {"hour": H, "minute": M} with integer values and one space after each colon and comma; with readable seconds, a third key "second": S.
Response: {"hour": 9, "minute": 1}
